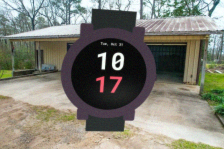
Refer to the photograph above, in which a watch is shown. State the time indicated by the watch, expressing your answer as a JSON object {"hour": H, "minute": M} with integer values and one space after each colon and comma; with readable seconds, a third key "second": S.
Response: {"hour": 10, "minute": 17}
